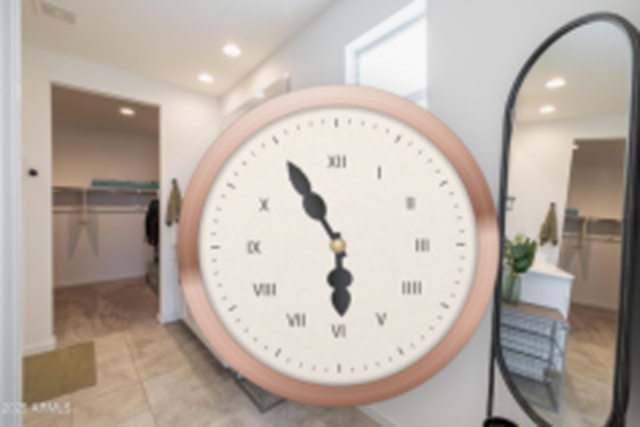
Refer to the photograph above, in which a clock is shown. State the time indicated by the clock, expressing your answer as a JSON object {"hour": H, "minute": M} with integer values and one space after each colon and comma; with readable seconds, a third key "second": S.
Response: {"hour": 5, "minute": 55}
